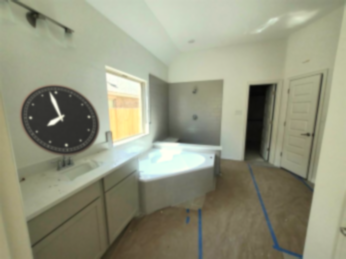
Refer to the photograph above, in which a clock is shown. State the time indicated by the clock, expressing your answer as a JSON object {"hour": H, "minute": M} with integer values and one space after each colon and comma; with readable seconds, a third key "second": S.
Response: {"hour": 7, "minute": 58}
